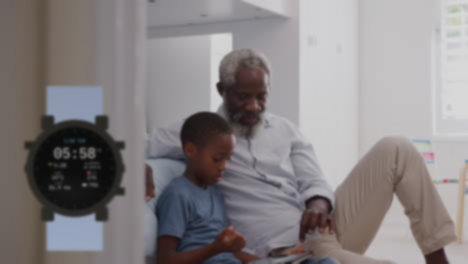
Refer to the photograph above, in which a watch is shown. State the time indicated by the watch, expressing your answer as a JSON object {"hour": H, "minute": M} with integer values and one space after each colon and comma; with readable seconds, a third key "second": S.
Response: {"hour": 5, "minute": 58}
